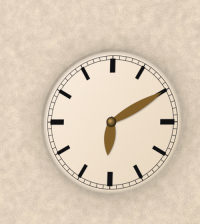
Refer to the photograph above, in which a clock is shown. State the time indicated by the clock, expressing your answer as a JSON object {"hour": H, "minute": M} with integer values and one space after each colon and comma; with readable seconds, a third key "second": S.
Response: {"hour": 6, "minute": 10}
